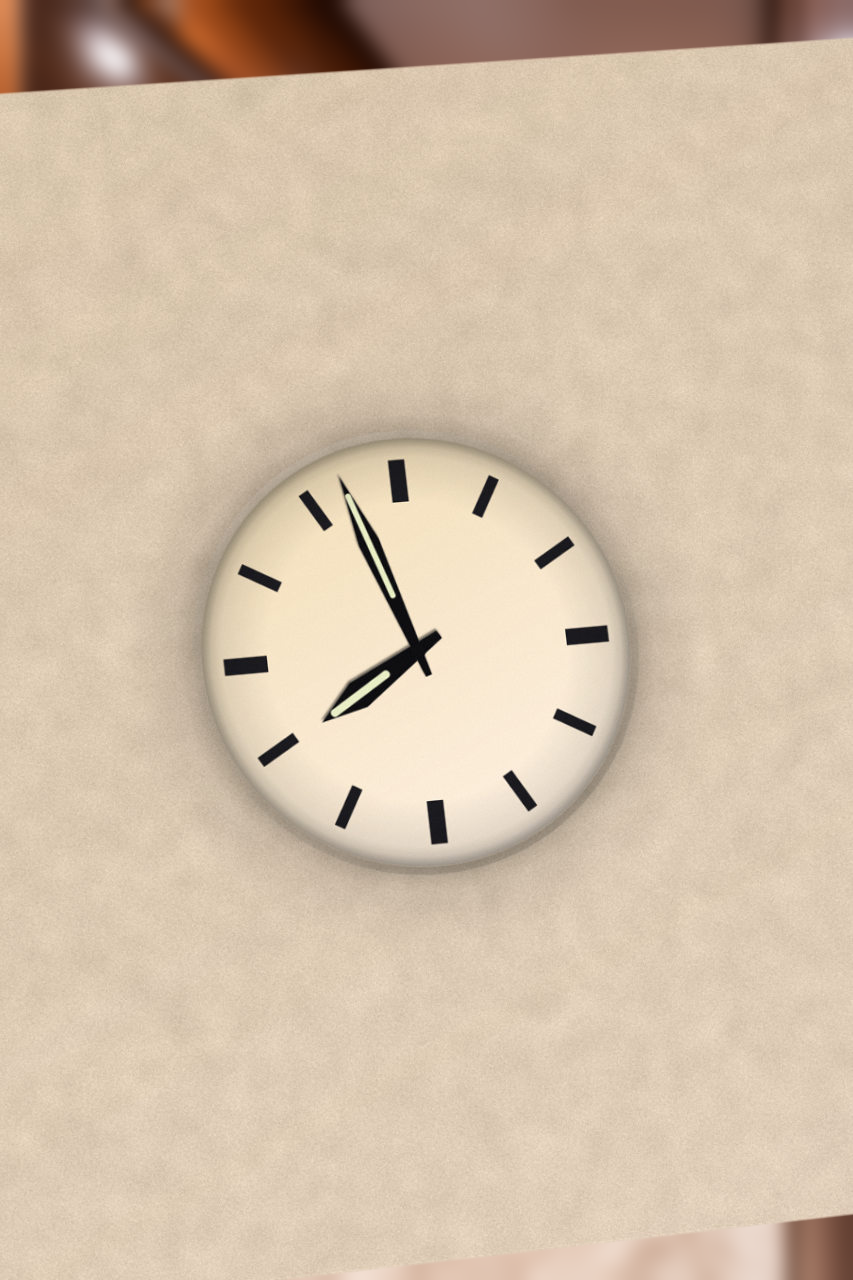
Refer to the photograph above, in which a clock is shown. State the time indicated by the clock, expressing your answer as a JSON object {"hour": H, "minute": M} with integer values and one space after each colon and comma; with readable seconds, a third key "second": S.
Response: {"hour": 7, "minute": 57}
